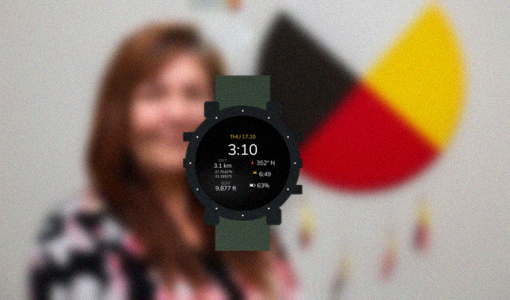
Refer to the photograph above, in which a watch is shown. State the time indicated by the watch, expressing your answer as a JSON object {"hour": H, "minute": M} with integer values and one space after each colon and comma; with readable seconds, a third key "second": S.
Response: {"hour": 3, "minute": 10}
